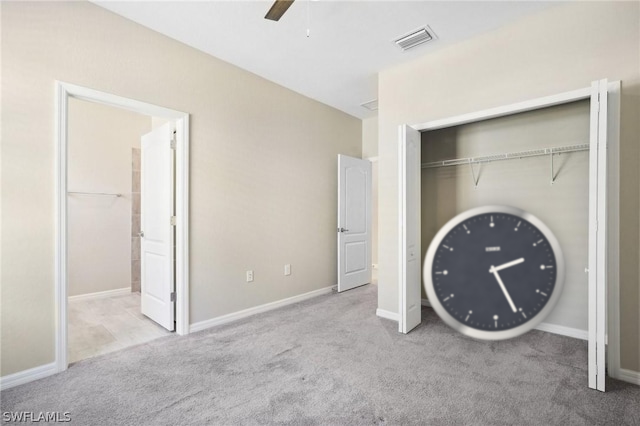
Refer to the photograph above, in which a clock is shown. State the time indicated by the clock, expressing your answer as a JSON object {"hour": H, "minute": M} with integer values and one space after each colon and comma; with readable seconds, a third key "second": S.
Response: {"hour": 2, "minute": 26}
